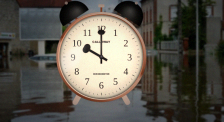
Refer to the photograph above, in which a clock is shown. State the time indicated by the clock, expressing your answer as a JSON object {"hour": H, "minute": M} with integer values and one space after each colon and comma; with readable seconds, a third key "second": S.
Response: {"hour": 10, "minute": 0}
